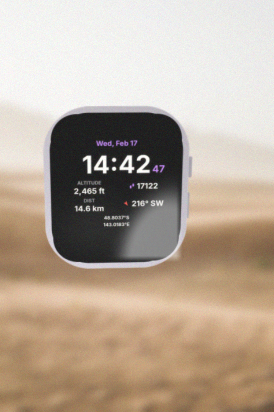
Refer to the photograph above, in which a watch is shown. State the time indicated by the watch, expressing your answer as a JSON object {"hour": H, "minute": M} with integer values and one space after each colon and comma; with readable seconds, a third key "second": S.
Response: {"hour": 14, "minute": 42, "second": 47}
